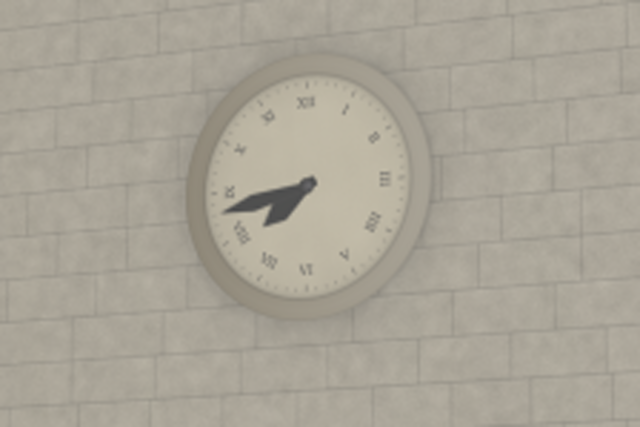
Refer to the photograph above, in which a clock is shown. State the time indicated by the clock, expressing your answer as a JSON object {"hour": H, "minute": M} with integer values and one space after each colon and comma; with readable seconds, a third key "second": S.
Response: {"hour": 7, "minute": 43}
